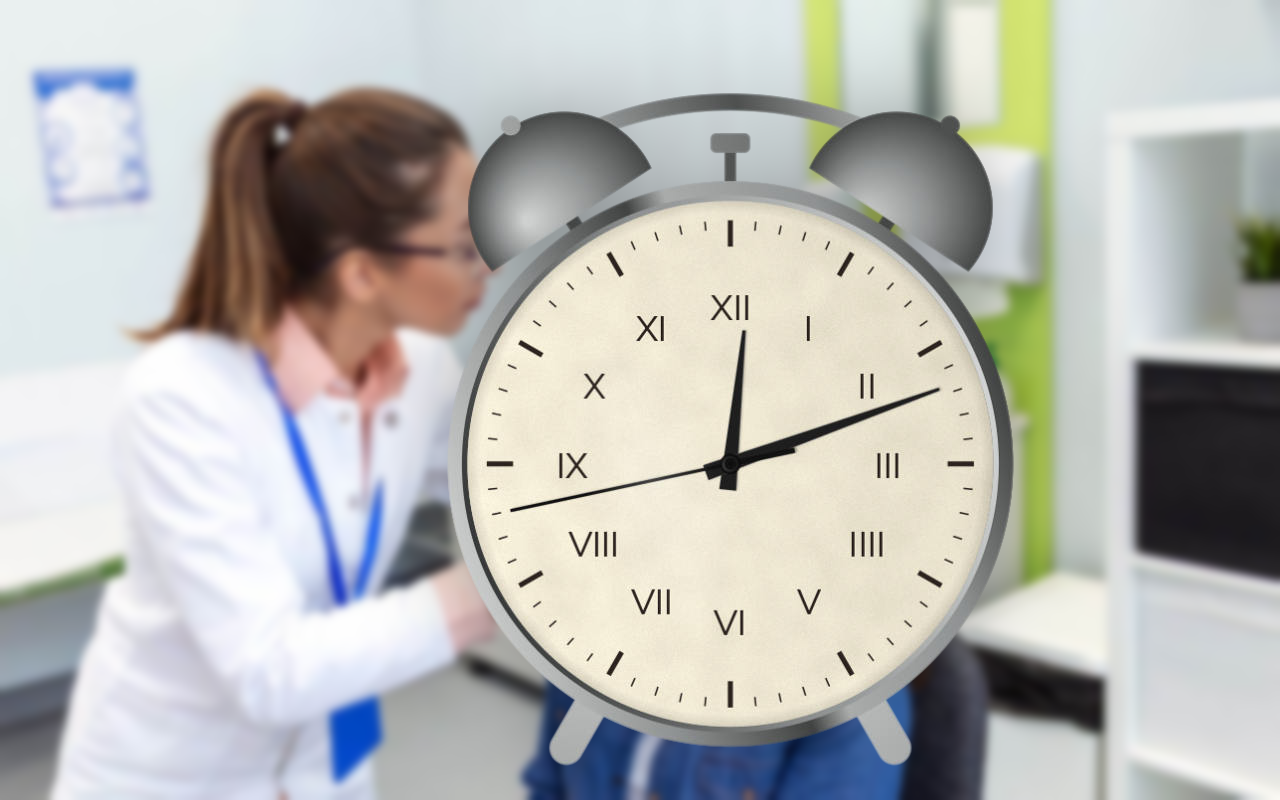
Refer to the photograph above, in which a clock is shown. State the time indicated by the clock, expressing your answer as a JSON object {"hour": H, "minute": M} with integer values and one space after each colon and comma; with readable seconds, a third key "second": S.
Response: {"hour": 12, "minute": 11, "second": 43}
